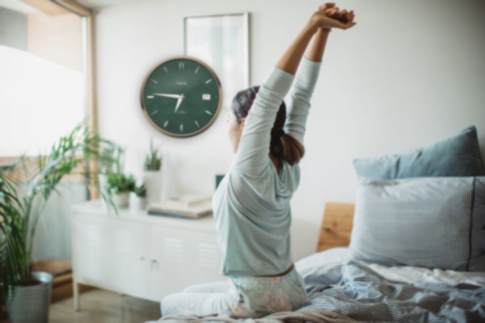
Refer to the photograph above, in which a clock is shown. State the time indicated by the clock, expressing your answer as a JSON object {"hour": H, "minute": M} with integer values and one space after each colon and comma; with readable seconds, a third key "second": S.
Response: {"hour": 6, "minute": 46}
